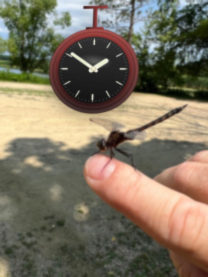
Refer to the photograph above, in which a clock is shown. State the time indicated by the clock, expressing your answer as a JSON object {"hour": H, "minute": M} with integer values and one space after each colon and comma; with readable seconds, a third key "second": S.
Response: {"hour": 1, "minute": 51}
